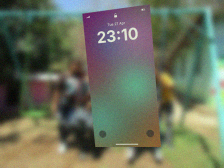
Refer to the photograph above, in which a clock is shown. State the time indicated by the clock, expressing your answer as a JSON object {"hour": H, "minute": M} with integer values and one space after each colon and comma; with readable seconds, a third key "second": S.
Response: {"hour": 23, "minute": 10}
